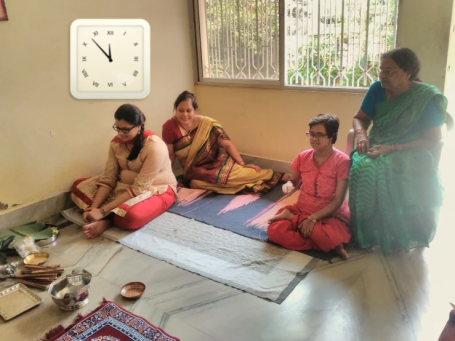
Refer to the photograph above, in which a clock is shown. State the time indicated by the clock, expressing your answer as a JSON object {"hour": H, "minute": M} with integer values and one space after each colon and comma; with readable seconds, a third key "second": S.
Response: {"hour": 11, "minute": 53}
